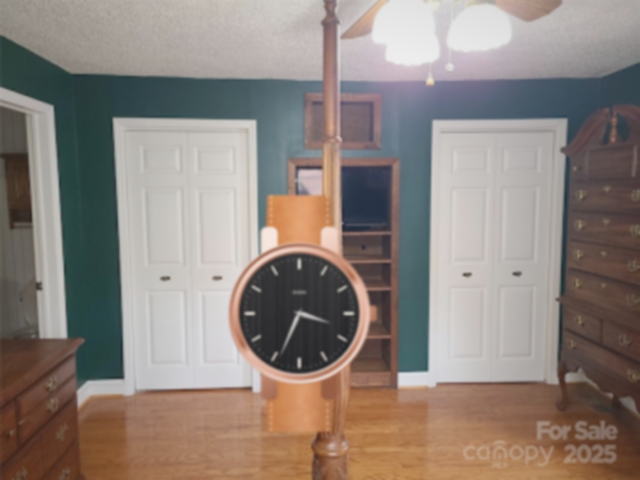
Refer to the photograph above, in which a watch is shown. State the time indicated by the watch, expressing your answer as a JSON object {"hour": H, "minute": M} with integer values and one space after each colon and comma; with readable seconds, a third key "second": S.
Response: {"hour": 3, "minute": 34}
